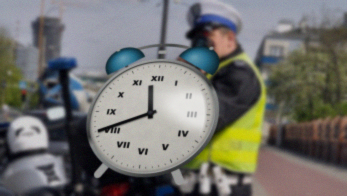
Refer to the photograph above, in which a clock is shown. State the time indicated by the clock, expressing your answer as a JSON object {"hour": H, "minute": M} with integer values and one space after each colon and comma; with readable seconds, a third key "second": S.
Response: {"hour": 11, "minute": 41}
